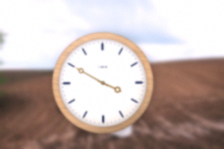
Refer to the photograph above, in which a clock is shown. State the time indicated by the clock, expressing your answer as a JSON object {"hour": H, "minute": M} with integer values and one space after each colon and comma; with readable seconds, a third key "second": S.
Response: {"hour": 3, "minute": 50}
